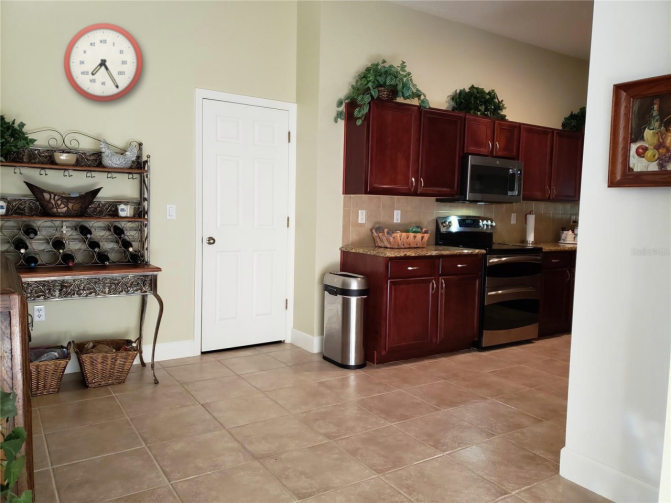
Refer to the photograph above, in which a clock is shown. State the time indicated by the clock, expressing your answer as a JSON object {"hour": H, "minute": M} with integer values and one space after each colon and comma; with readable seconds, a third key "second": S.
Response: {"hour": 7, "minute": 25}
